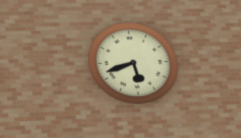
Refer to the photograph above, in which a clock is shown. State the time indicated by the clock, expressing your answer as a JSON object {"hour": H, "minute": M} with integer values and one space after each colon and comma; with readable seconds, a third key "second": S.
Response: {"hour": 5, "minute": 42}
